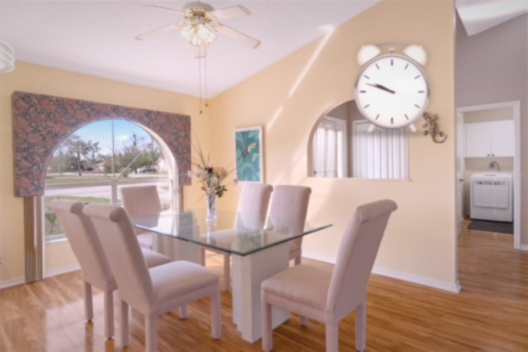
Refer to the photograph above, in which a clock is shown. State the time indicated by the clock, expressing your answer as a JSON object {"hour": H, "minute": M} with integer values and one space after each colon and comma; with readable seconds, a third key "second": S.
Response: {"hour": 9, "minute": 48}
